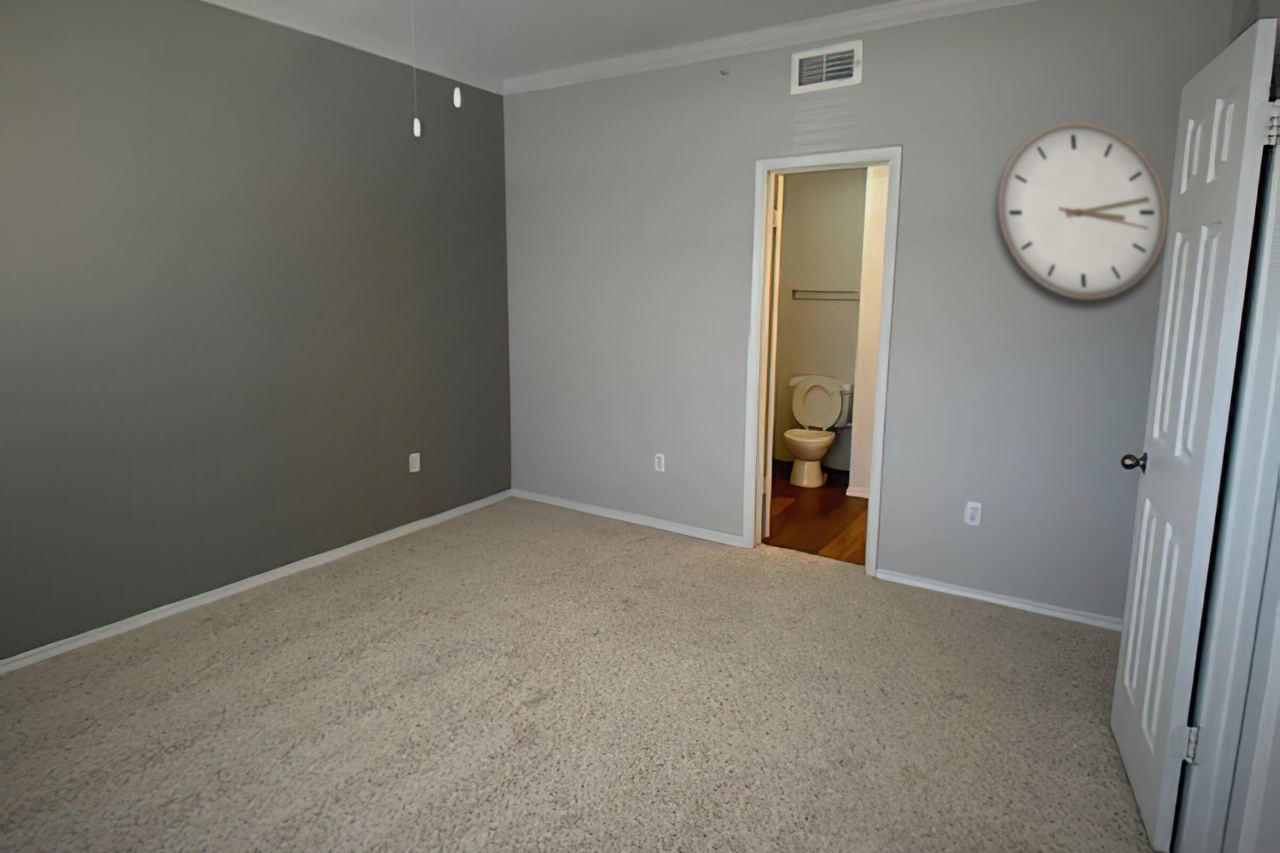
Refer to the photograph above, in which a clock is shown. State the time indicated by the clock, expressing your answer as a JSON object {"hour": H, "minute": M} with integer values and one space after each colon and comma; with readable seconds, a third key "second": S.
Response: {"hour": 3, "minute": 13, "second": 17}
